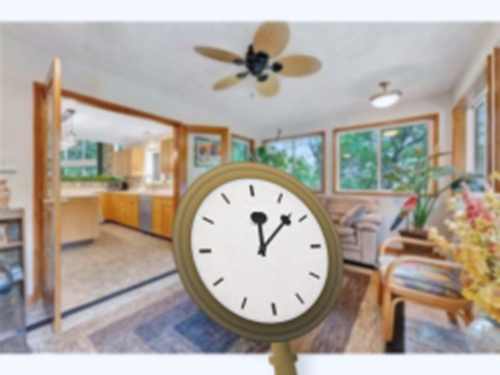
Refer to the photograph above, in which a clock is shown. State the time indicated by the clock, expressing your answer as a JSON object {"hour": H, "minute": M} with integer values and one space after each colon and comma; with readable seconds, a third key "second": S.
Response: {"hour": 12, "minute": 8}
